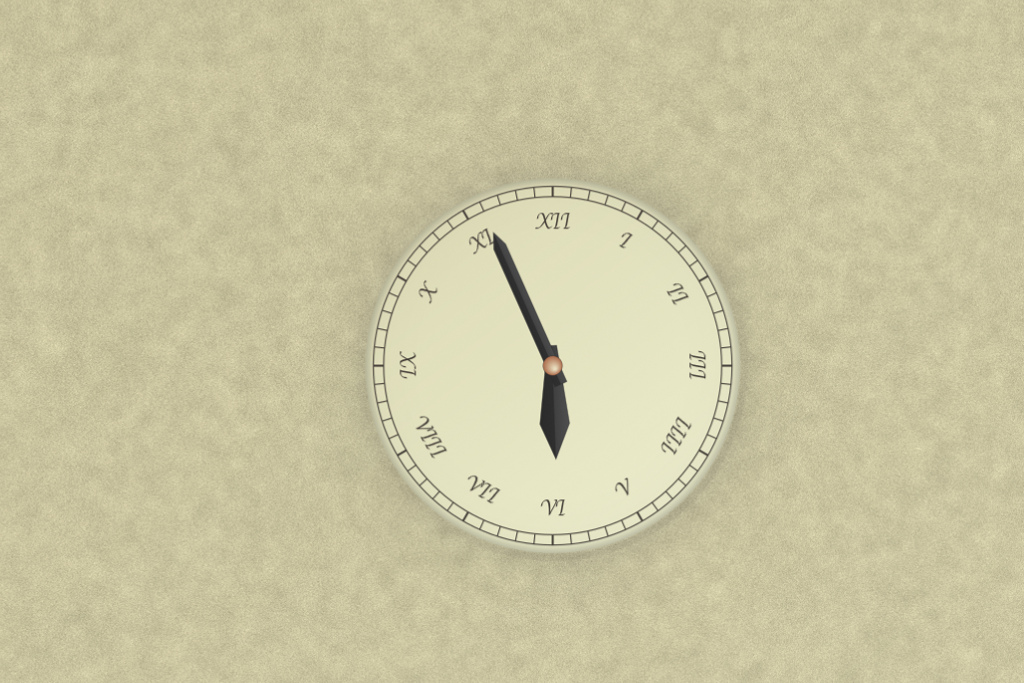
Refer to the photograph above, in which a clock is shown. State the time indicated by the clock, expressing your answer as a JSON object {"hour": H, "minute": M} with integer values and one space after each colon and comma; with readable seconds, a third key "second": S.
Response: {"hour": 5, "minute": 56}
